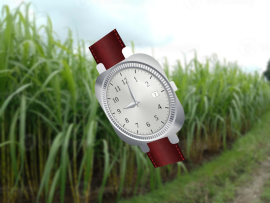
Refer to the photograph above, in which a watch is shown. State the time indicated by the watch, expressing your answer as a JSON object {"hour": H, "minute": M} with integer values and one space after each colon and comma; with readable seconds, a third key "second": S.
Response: {"hour": 9, "minute": 1}
